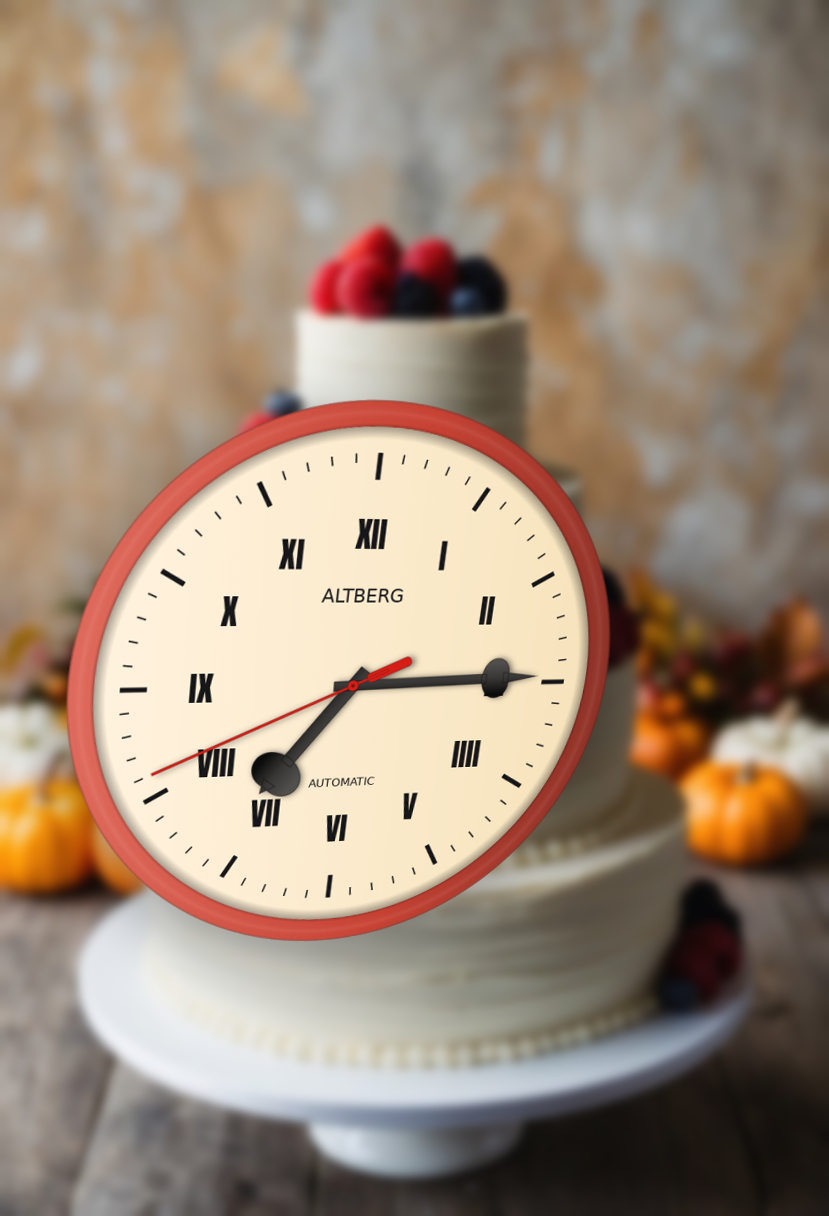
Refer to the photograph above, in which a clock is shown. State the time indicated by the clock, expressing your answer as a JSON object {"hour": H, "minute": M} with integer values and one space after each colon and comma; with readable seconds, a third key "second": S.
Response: {"hour": 7, "minute": 14, "second": 41}
